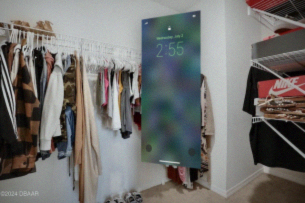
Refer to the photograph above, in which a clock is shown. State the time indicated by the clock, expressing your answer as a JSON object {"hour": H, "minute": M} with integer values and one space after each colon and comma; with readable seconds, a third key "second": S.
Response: {"hour": 2, "minute": 55}
